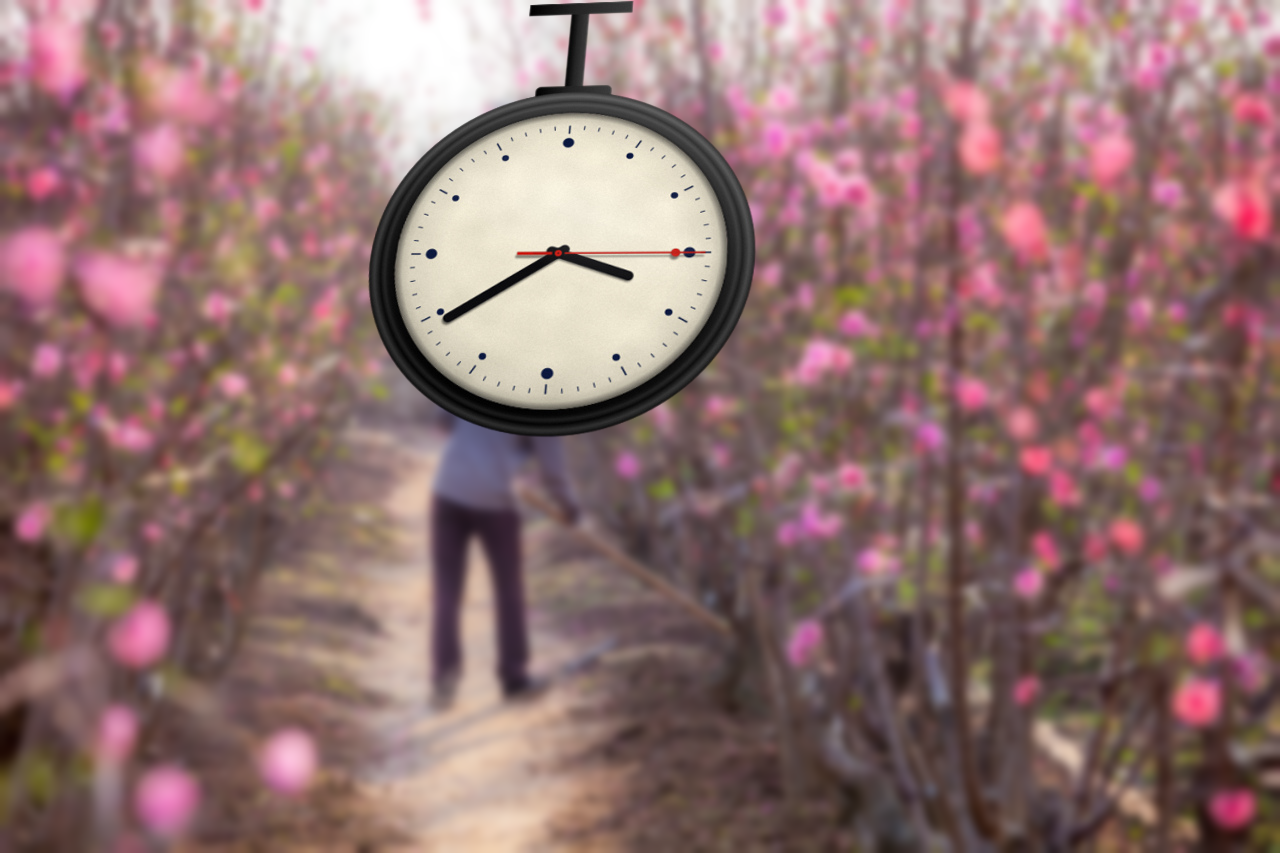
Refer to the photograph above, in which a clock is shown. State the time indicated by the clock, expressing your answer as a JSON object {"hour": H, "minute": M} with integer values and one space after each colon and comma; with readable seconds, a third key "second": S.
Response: {"hour": 3, "minute": 39, "second": 15}
